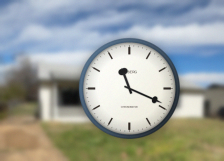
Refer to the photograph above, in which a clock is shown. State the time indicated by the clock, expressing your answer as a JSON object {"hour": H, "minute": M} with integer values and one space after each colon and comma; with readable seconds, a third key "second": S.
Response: {"hour": 11, "minute": 19}
